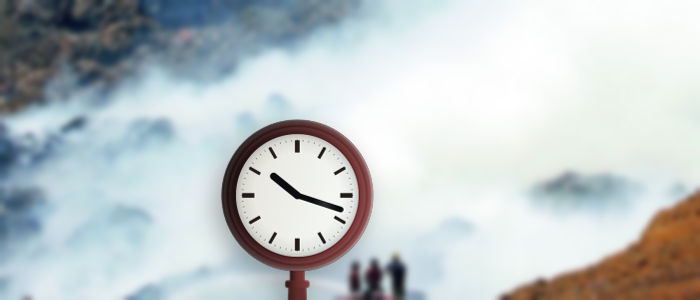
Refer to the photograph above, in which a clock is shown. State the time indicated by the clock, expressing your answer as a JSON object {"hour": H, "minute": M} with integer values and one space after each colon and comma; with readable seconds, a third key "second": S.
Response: {"hour": 10, "minute": 18}
